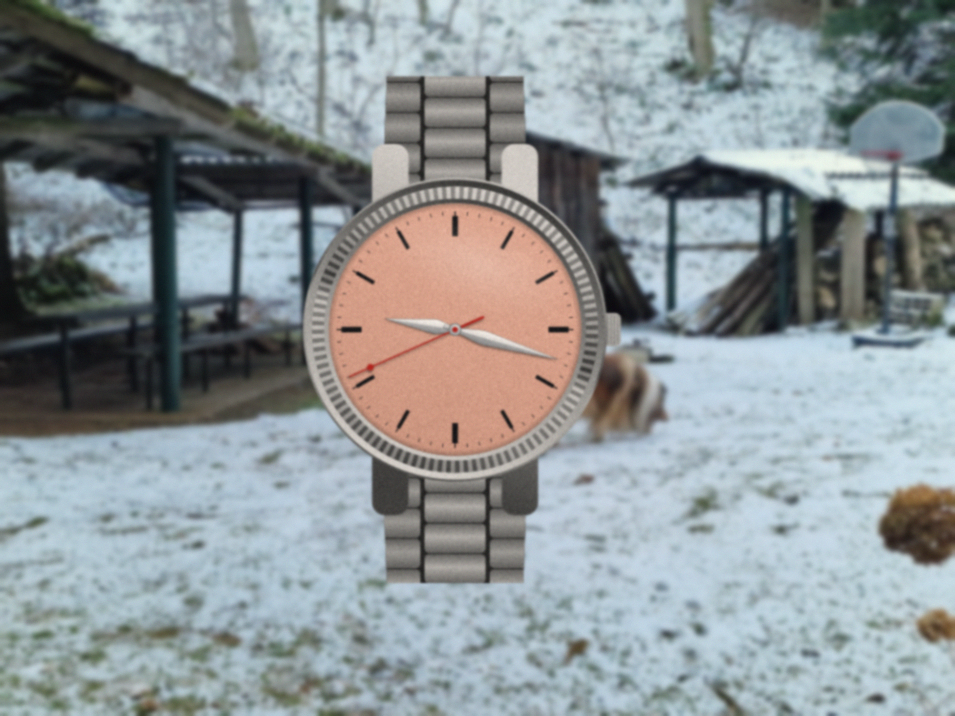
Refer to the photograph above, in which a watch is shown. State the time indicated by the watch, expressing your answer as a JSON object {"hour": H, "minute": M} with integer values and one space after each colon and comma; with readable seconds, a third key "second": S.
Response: {"hour": 9, "minute": 17, "second": 41}
